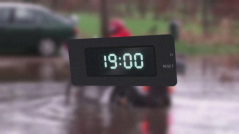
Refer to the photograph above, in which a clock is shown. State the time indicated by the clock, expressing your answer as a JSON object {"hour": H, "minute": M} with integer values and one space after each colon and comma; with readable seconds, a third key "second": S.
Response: {"hour": 19, "minute": 0}
